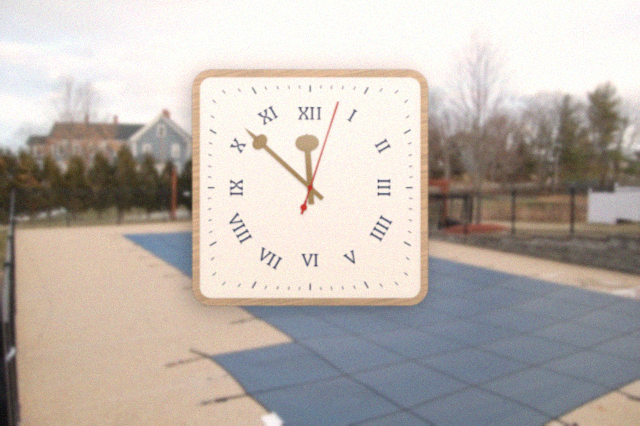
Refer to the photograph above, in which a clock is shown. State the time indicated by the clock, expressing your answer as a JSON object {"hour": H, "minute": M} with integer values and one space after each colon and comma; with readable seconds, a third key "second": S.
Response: {"hour": 11, "minute": 52, "second": 3}
